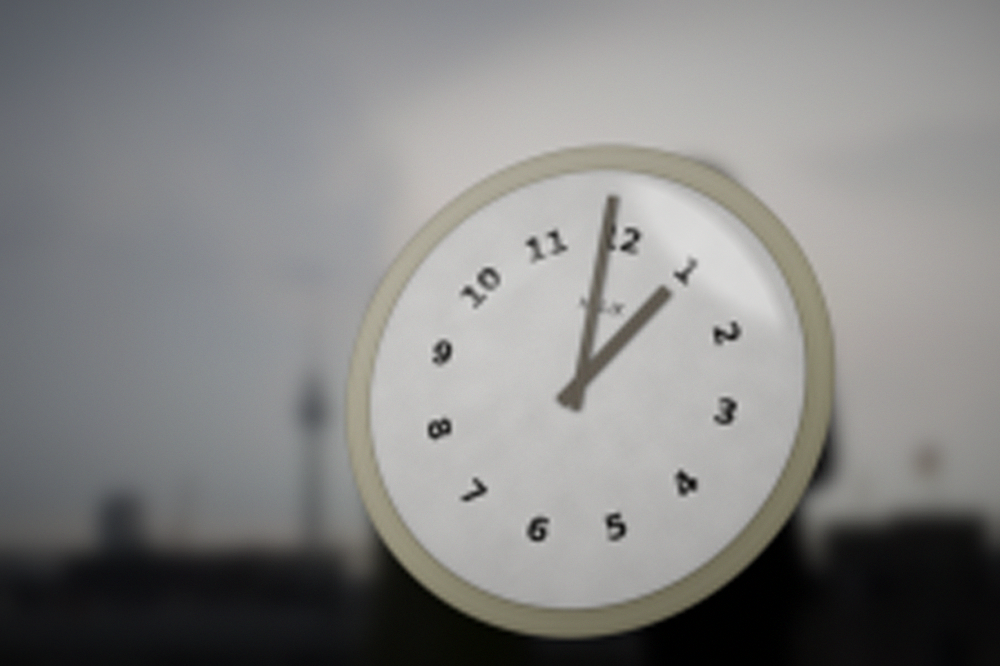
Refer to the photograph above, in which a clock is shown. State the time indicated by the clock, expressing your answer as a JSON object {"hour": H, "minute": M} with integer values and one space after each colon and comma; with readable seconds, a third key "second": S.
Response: {"hour": 12, "minute": 59}
